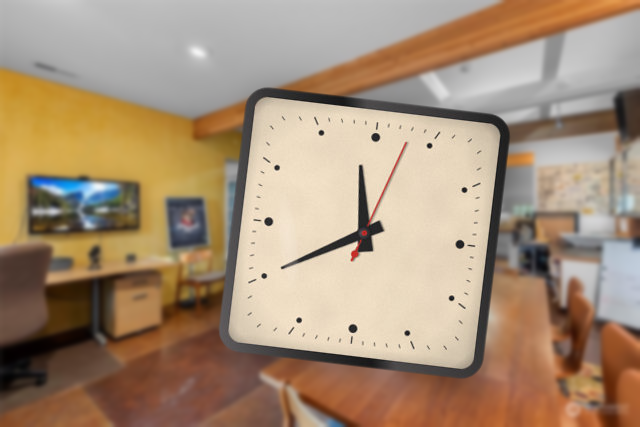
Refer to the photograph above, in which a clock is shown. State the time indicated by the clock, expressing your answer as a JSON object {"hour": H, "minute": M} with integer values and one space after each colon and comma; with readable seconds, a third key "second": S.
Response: {"hour": 11, "minute": 40, "second": 3}
